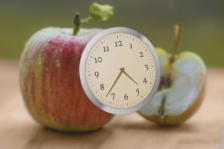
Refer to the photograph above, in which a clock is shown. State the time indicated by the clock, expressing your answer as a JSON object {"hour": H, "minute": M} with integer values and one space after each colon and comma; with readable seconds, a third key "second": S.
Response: {"hour": 4, "minute": 37}
